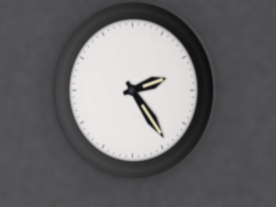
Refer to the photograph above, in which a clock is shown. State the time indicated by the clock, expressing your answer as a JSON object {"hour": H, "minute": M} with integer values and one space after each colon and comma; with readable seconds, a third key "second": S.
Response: {"hour": 2, "minute": 24}
